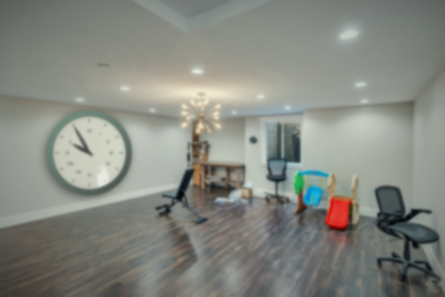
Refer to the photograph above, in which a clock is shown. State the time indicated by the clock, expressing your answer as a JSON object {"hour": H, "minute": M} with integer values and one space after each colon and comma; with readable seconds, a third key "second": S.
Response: {"hour": 9, "minute": 55}
